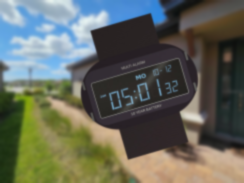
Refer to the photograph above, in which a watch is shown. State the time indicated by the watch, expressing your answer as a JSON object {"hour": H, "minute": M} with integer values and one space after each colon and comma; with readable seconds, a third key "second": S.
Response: {"hour": 5, "minute": 1, "second": 32}
